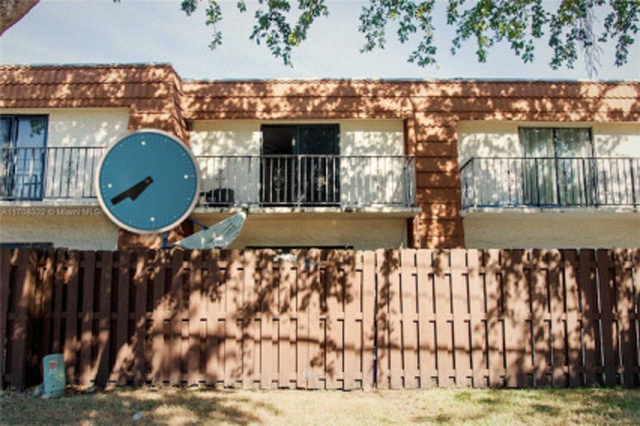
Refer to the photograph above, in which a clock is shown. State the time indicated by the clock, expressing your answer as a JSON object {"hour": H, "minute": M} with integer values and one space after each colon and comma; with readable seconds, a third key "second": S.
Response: {"hour": 7, "minute": 41}
